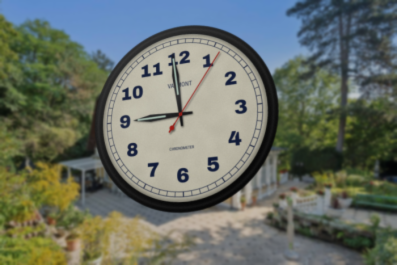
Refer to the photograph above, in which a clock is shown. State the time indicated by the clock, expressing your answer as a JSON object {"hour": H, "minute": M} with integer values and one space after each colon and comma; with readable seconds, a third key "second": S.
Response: {"hour": 8, "minute": 59, "second": 6}
